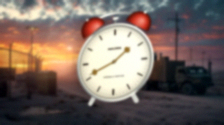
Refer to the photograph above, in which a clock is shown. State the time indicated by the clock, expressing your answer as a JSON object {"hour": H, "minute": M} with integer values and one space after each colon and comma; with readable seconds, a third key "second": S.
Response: {"hour": 1, "minute": 41}
